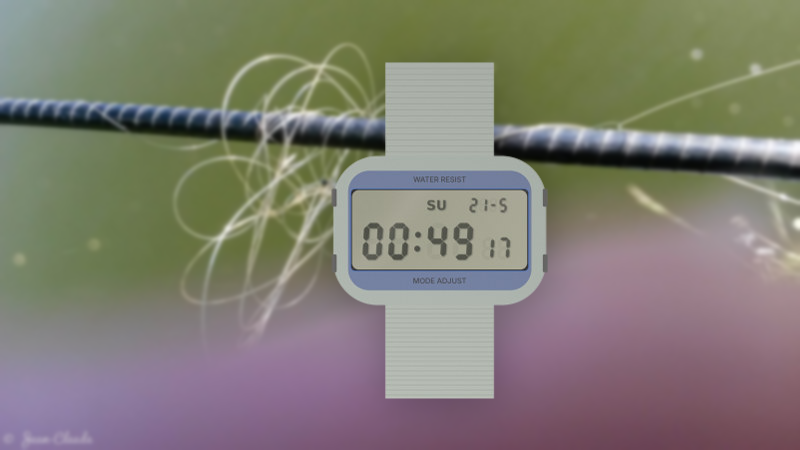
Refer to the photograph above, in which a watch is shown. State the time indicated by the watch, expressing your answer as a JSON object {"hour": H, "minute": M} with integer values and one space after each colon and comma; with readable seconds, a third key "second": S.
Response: {"hour": 0, "minute": 49, "second": 17}
